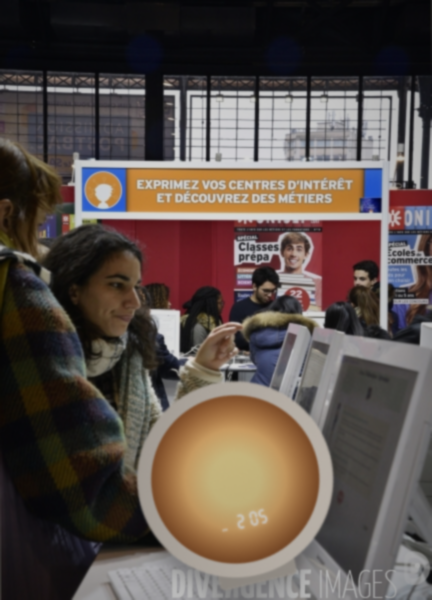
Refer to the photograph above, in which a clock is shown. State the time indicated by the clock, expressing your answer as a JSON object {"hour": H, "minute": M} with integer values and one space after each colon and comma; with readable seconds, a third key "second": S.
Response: {"hour": 2, "minute": 5}
